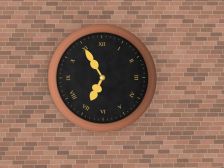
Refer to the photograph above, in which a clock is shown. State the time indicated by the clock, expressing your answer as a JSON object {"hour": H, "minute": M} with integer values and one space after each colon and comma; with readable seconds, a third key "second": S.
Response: {"hour": 6, "minute": 55}
